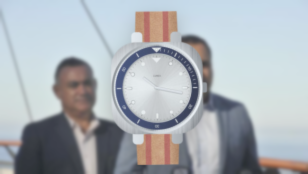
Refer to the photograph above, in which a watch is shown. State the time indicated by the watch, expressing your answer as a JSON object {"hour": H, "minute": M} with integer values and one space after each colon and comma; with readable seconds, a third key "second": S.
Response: {"hour": 10, "minute": 17}
